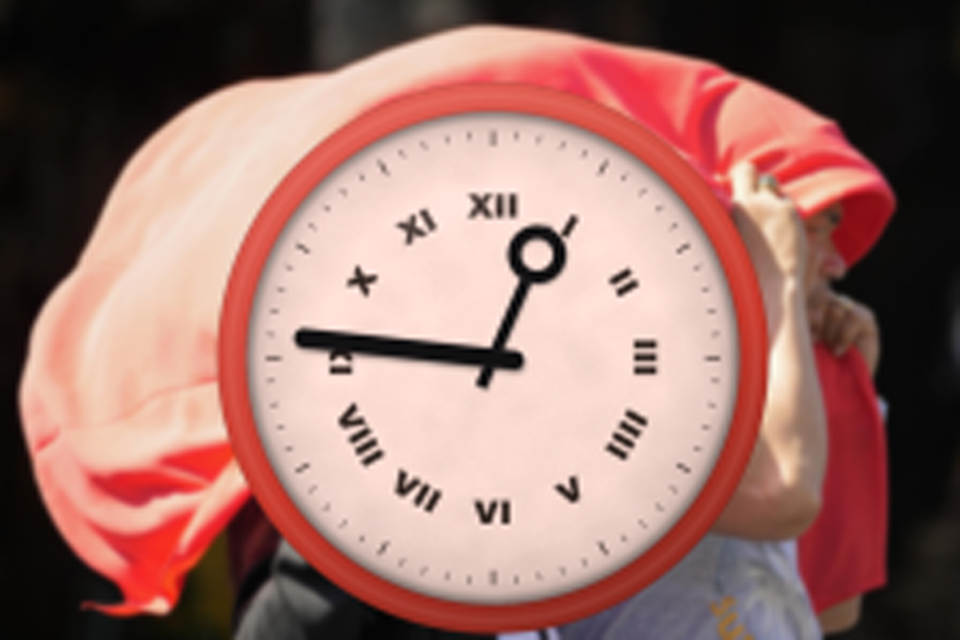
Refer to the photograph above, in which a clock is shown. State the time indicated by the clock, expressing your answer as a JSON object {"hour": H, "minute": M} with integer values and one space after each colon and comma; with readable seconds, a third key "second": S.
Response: {"hour": 12, "minute": 46}
